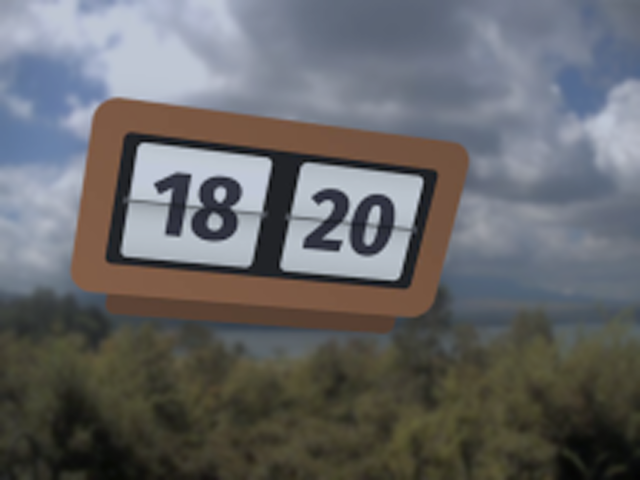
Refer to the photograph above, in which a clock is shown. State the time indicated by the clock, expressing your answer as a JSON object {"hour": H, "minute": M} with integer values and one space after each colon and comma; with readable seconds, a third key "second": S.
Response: {"hour": 18, "minute": 20}
